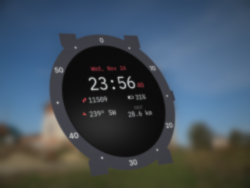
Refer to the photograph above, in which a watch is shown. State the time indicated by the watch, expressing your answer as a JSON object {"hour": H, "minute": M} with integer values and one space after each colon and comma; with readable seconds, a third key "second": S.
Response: {"hour": 23, "minute": 56}
